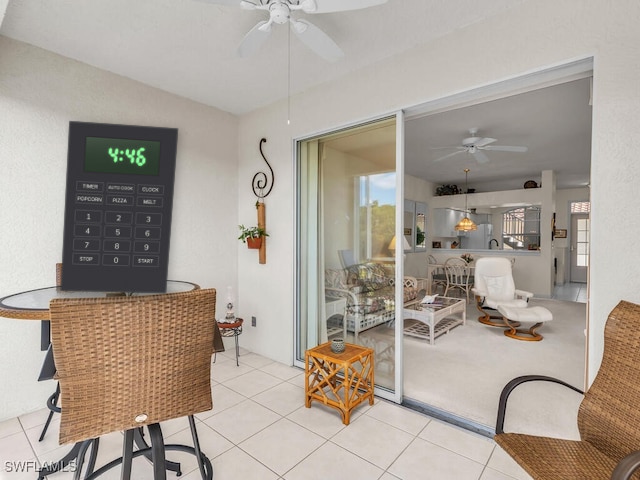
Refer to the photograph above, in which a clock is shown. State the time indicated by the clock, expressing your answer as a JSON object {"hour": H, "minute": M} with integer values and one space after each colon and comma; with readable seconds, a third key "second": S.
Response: {"hour": 4, "minute": 46}
